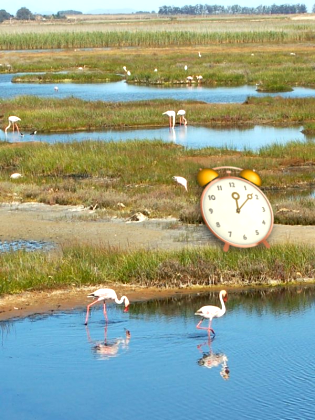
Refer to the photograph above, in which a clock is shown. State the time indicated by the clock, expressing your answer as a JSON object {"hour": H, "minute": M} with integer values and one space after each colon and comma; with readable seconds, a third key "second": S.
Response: {"hour": 12, "minute": 8}
